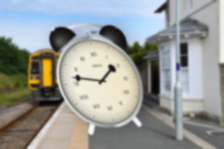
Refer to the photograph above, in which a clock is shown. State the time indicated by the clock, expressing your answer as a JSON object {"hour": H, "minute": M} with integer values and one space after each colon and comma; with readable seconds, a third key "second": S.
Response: {"hour": 1, "minute": 47}
